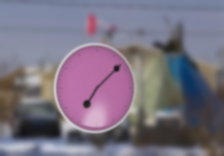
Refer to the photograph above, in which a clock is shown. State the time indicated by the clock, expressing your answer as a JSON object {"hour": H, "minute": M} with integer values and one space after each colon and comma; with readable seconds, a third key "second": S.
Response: {"hour": 7, "minute": 8}
